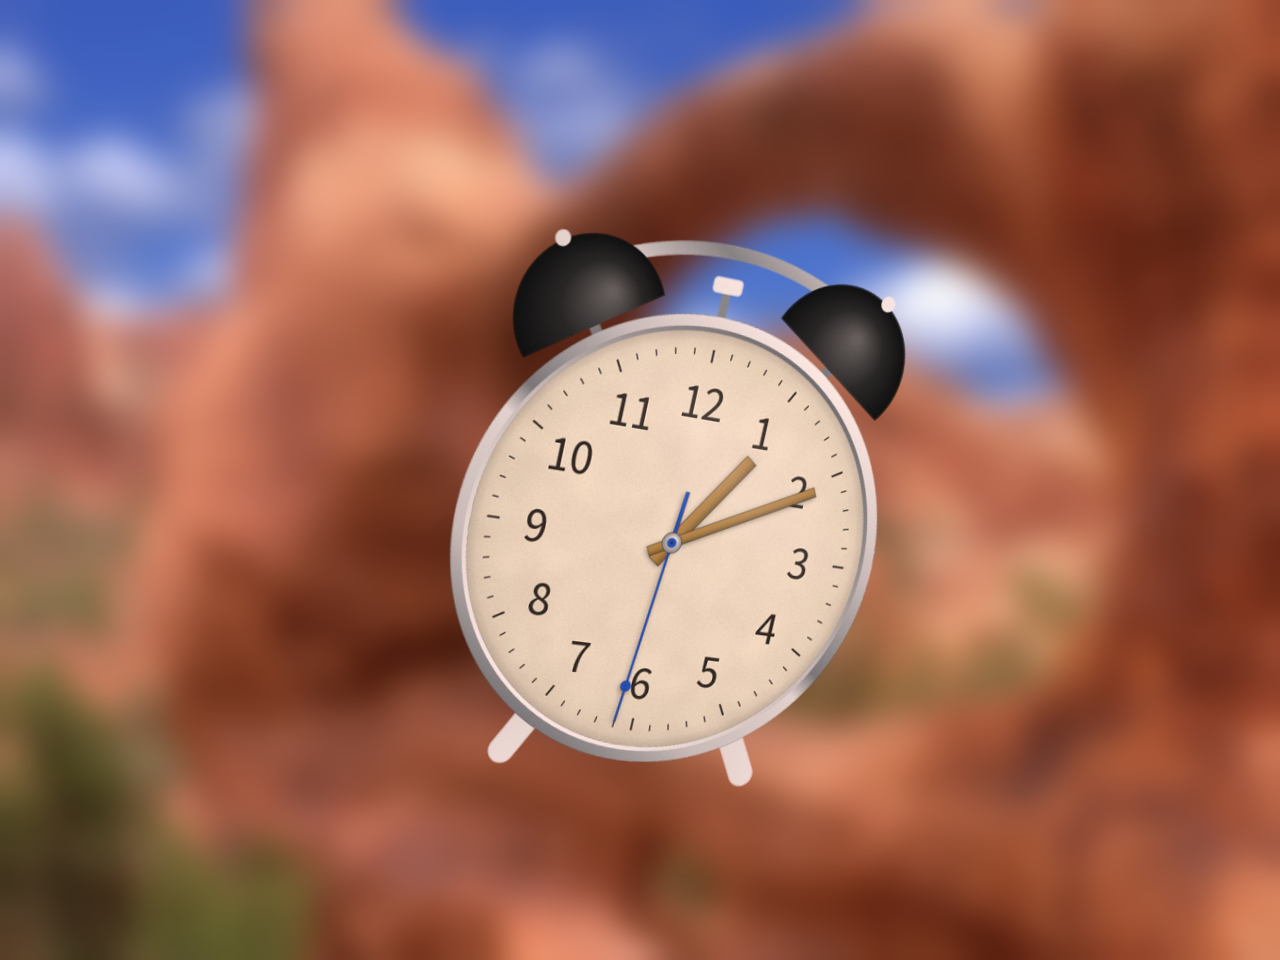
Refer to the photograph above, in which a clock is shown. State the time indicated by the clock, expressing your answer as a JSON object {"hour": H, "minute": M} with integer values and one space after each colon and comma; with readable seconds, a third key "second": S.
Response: {"hour": 1, "minute": 10, "second": 31}
